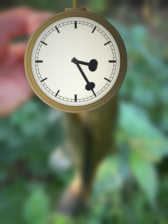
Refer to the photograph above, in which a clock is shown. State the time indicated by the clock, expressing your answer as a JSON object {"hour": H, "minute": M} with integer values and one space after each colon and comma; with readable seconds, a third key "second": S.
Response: {"hour": 3, "minute": 25}
